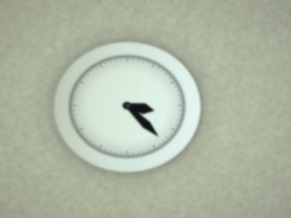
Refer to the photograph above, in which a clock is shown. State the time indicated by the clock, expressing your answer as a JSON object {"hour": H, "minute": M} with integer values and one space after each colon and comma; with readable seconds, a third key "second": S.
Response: {"hour": 3, "minute": 23}
